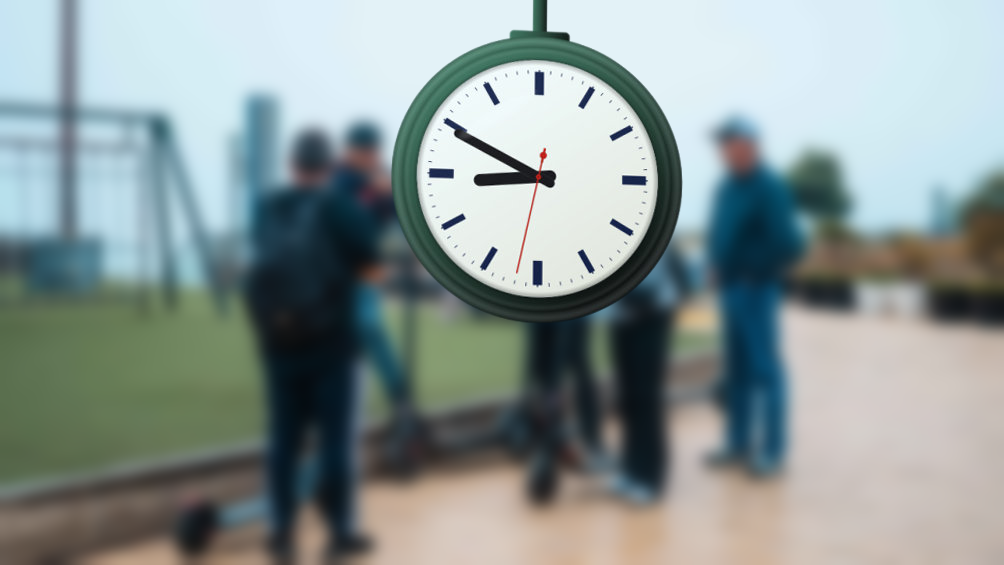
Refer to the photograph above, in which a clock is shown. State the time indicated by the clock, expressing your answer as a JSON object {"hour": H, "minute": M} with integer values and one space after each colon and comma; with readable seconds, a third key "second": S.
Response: {"hour": 8, "minute": 49, "second": 32}
